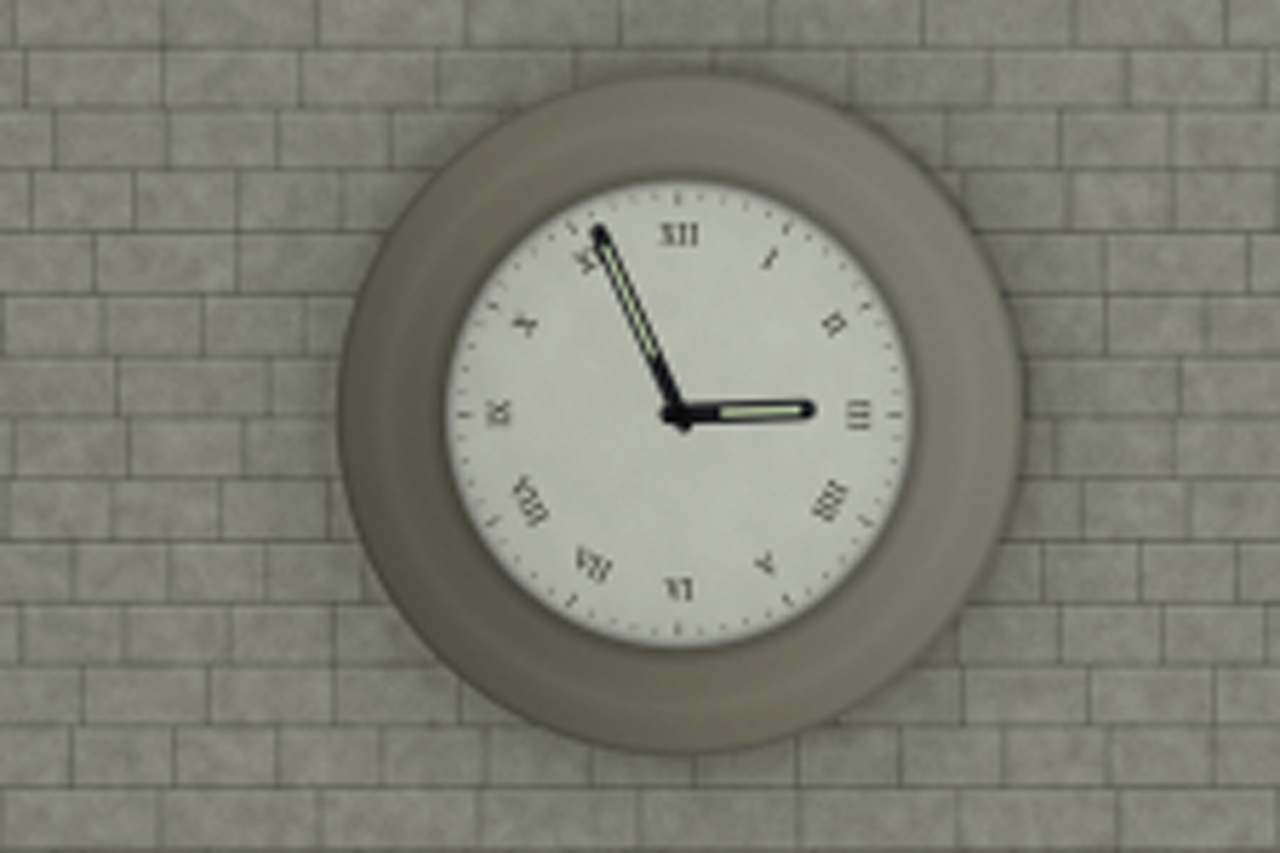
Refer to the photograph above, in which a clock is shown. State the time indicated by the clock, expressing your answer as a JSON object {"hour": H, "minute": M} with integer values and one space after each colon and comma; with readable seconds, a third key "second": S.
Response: {"hour": 2, "minute": 56}
